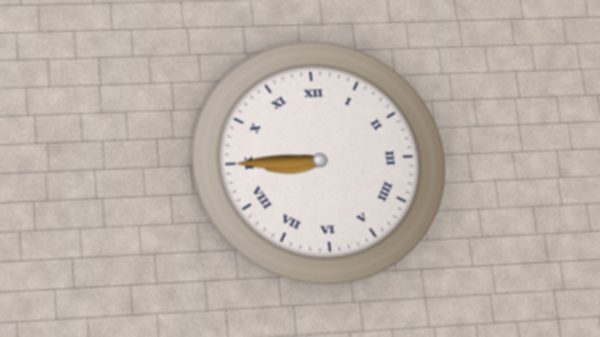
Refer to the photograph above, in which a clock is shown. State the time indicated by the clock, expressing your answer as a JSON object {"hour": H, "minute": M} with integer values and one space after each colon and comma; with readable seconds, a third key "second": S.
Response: {"hour": 8, "minute": 45}
